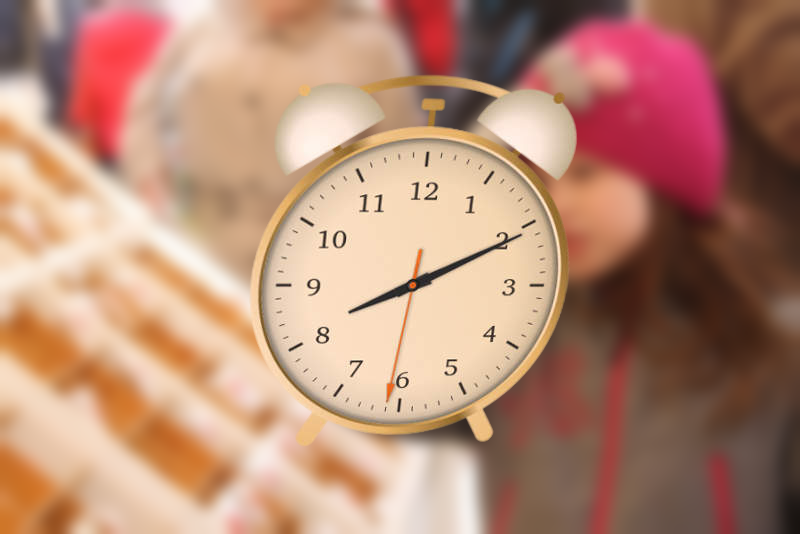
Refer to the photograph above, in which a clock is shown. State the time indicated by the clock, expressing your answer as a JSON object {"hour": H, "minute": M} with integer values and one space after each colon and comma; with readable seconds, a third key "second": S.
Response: {"hour": 8, "minute": 10, "second": 31}
